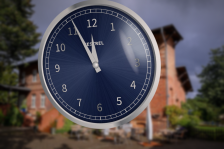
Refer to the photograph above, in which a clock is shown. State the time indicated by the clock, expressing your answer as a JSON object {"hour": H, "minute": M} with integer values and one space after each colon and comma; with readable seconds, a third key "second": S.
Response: {"hour": 11, "minute": 56}
